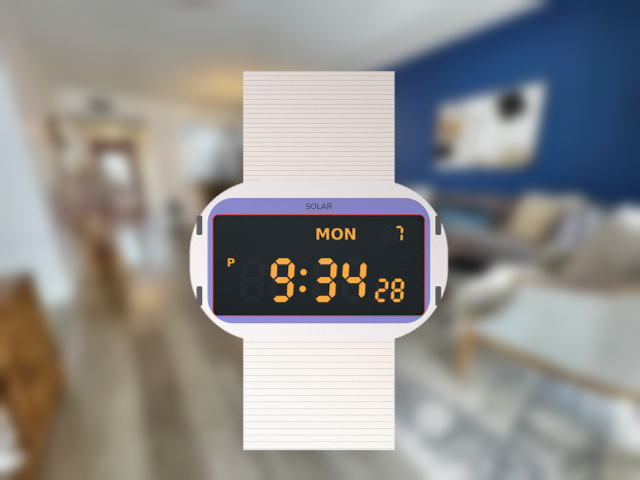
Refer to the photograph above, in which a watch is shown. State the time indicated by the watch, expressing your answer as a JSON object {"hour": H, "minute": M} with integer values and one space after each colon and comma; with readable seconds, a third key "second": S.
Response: {"hour": 9, "minute": 34, "second": 28}
